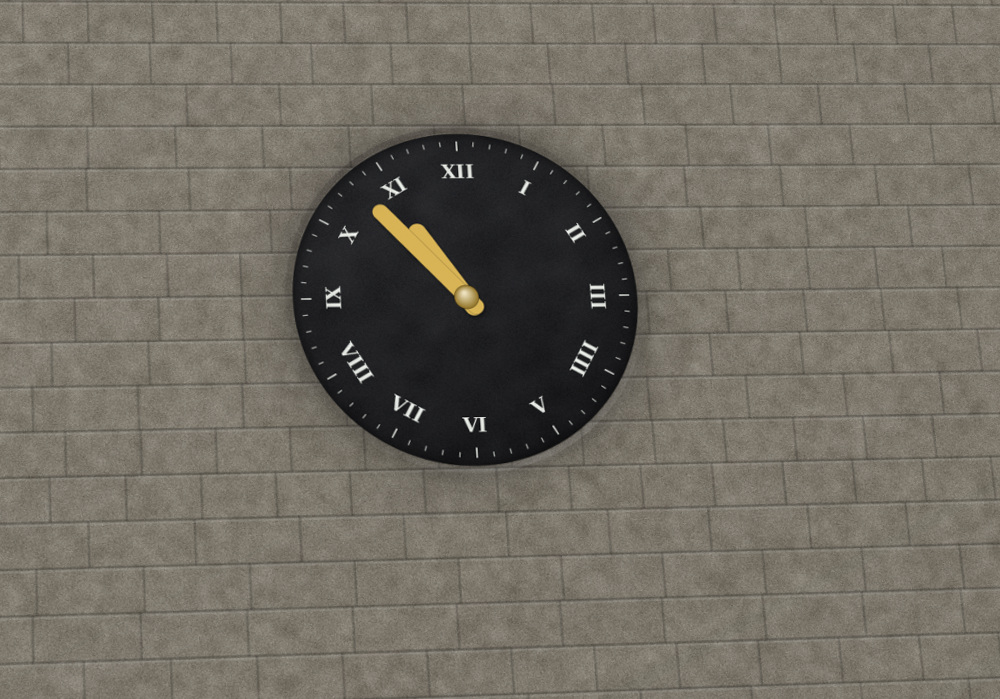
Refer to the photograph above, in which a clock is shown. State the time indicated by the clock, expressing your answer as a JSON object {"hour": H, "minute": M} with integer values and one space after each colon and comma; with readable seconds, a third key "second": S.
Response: {"hour": 10, "minute": 53}
